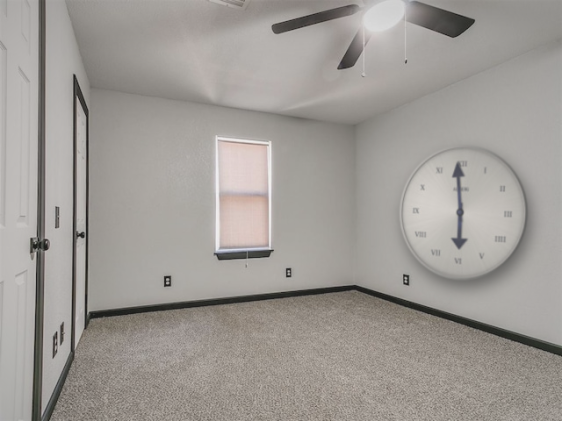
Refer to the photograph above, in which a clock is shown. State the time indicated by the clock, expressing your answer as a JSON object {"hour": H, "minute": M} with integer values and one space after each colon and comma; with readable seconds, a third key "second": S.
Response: {"hour": 5, "minute": 59}
